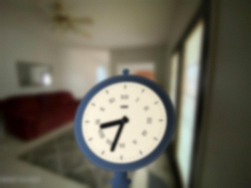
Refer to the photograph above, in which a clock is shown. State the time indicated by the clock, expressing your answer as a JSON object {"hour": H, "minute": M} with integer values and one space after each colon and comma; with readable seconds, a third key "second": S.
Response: {"hour": 8, "minute": 33}
